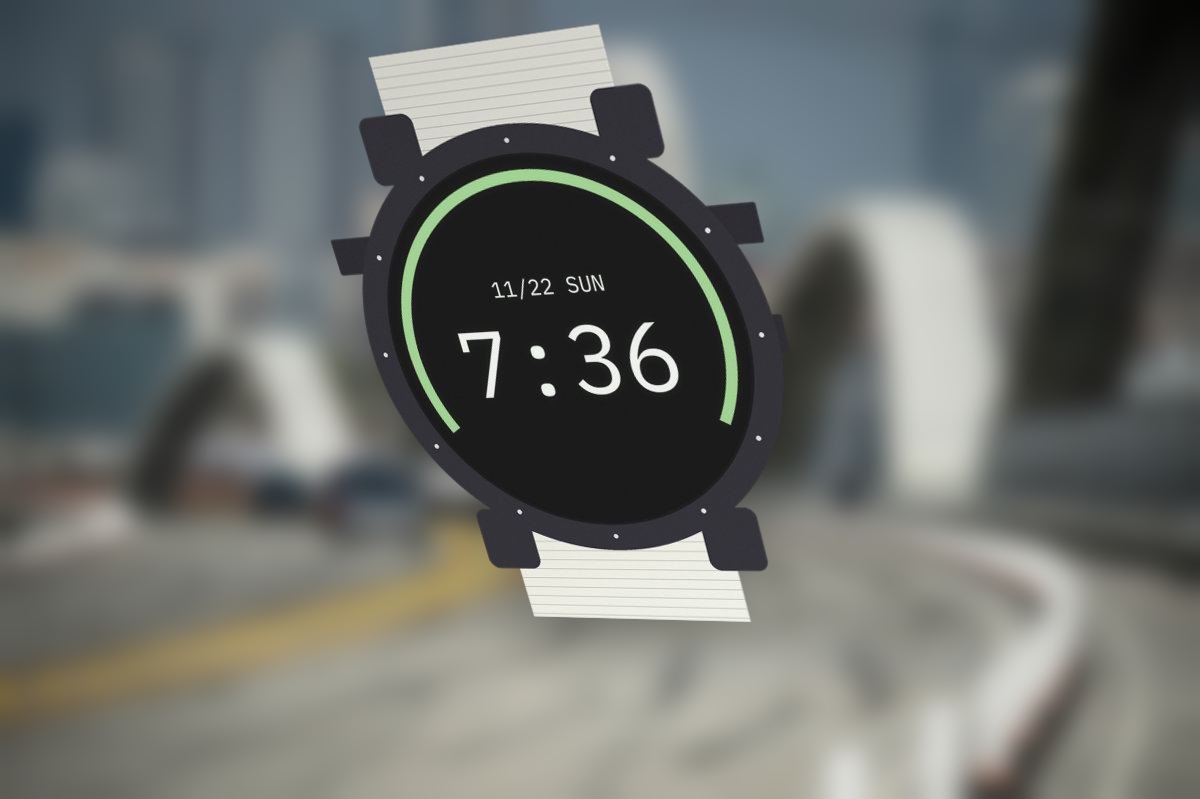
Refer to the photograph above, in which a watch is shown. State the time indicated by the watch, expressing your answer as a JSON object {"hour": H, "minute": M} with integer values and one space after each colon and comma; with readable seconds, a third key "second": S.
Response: {"hour": 7, "minute": 36}
